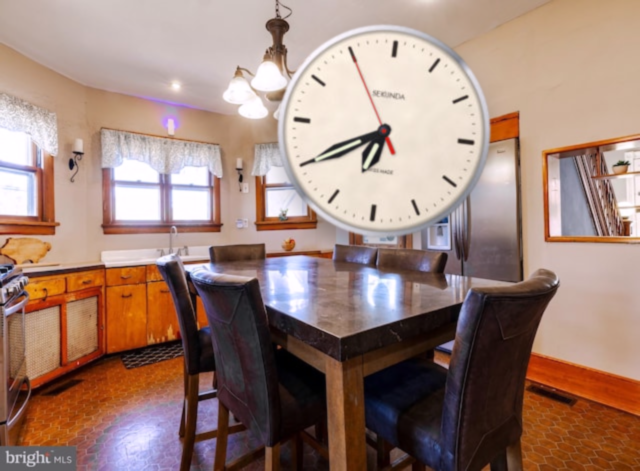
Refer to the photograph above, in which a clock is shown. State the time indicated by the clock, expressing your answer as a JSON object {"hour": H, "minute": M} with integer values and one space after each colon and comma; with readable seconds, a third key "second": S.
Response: {"hour": 6, "minute": 39, "second": 55}
